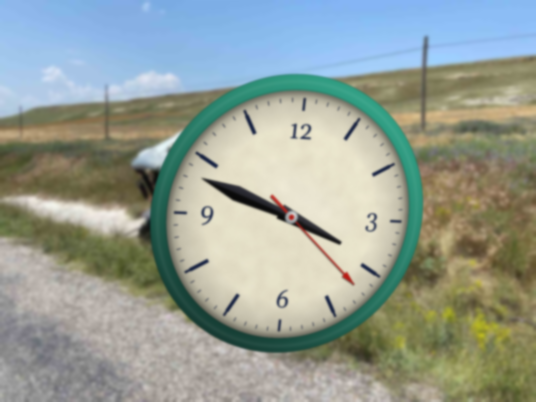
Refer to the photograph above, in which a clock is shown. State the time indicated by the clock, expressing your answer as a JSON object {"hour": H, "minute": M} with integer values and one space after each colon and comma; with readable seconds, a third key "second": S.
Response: {"hour": 3, "minute": 48, "second": 22}
